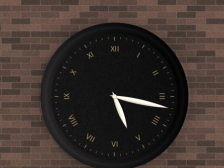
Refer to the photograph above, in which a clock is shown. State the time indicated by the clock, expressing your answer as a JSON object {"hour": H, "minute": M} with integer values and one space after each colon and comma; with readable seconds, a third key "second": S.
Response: {"hour": 5, "minute": 17}
